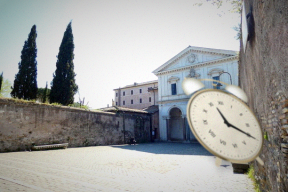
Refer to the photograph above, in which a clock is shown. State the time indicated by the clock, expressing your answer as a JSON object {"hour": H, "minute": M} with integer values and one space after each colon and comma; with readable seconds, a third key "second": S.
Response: {"hour": 11, "minute": 20}
